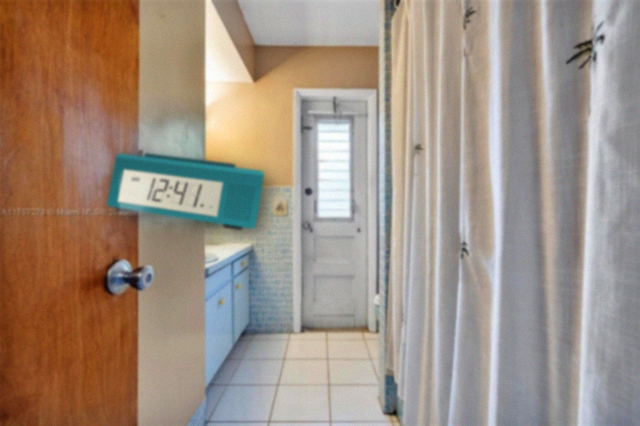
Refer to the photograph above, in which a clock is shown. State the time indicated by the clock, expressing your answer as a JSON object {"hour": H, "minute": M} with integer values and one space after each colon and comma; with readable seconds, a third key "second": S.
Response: {"hour": 12, "minute": 41}
